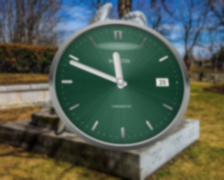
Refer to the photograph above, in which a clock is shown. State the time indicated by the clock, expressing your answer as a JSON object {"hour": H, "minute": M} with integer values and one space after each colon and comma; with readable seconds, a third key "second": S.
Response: {"hour": 11, "minute": 49}
